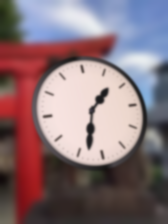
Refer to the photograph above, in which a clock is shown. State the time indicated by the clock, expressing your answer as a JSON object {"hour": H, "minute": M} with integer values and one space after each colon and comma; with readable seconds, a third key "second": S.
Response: {"hour": 1, "minute": 33}
